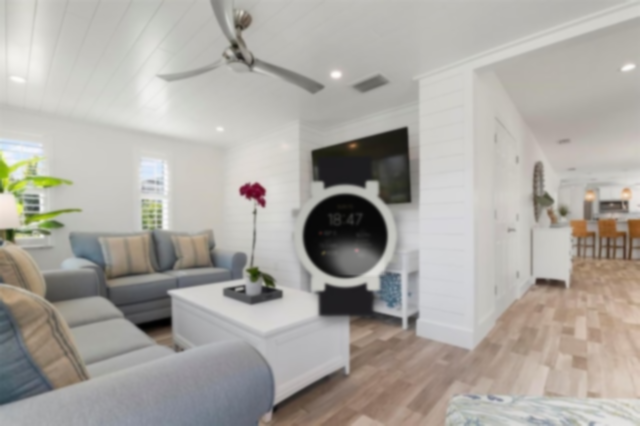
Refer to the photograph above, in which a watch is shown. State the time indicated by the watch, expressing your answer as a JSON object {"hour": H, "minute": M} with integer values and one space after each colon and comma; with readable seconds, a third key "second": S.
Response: {"hour": 18, "minute": 47}
